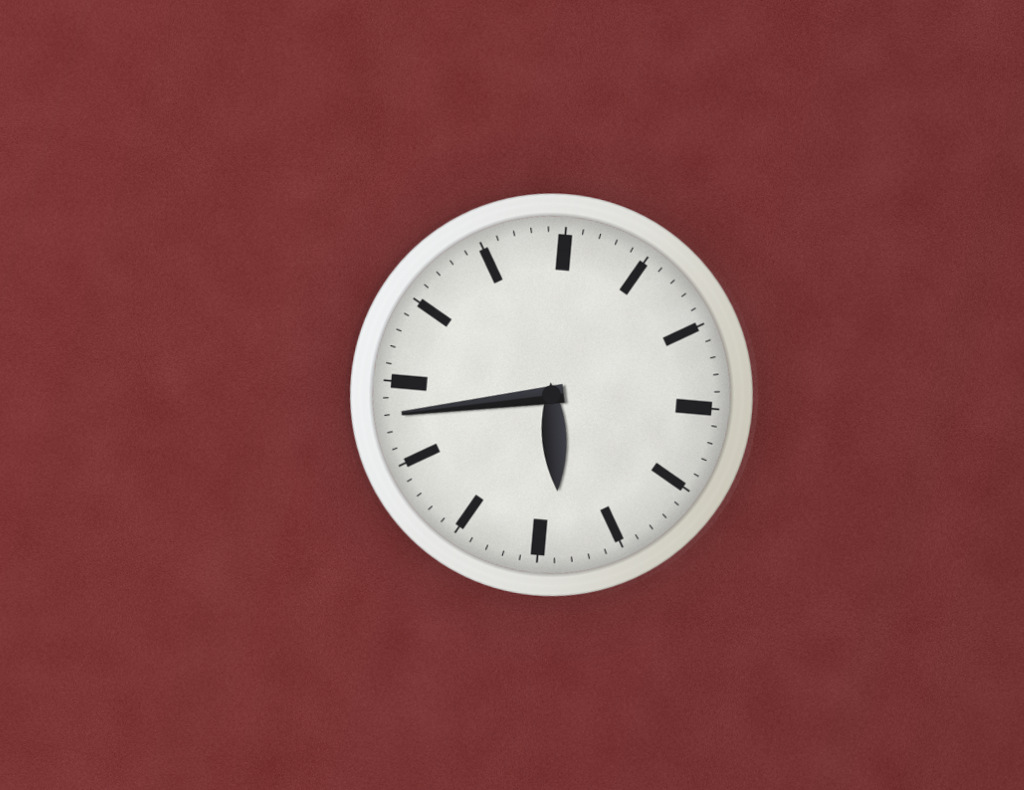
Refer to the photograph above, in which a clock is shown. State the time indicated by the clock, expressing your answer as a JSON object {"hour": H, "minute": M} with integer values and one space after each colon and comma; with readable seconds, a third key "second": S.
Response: {"hour": 5, "minute": 43}
